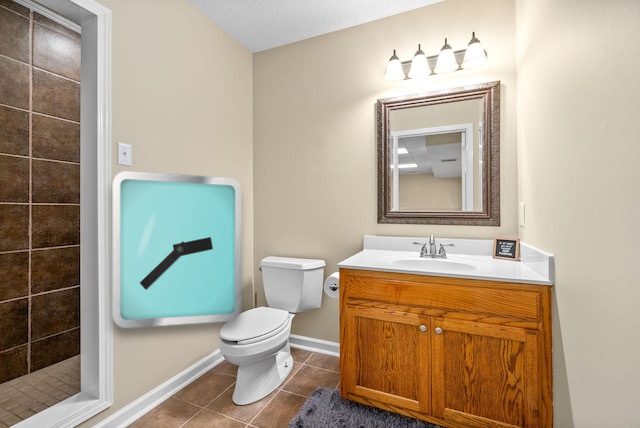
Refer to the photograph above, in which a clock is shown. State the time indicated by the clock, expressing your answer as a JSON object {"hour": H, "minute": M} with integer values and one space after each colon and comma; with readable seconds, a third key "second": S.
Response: {"hour": 2, "minute": 38}
